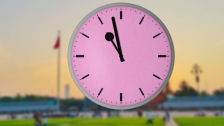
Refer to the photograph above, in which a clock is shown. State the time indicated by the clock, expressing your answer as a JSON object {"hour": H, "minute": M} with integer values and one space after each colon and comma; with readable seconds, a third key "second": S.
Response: {"hour": 10, "minute": 58}
